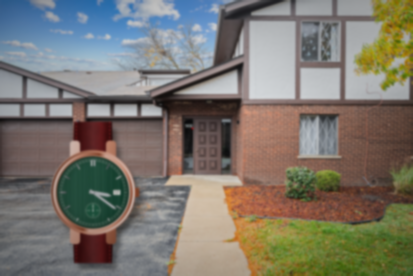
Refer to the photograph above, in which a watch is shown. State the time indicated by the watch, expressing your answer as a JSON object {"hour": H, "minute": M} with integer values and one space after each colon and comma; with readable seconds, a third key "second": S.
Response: {"hour": 3, "minute": 21}
